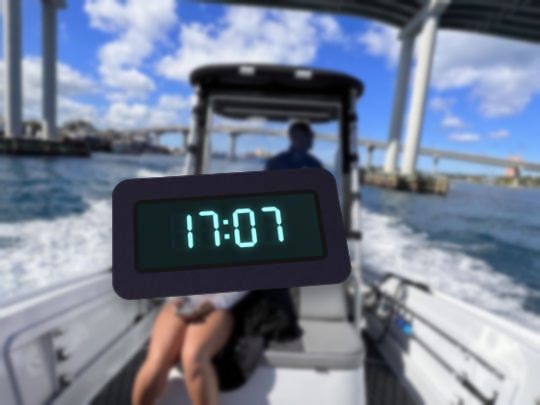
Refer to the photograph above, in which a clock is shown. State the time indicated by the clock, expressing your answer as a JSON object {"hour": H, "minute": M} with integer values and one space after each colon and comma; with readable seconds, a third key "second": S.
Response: {"hour": 17, "minute": 7}
